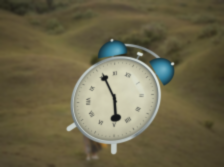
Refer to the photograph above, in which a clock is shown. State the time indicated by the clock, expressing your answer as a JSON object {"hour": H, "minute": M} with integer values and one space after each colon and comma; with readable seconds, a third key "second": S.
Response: {"hour": 4, "minute": 51}
